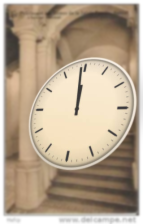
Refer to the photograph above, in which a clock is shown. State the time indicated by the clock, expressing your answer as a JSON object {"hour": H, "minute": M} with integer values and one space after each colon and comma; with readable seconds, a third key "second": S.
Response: {"hour": 11, "minute": 59}
